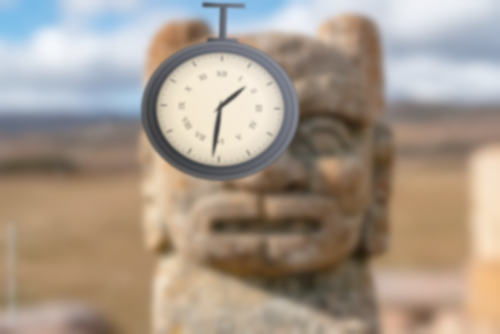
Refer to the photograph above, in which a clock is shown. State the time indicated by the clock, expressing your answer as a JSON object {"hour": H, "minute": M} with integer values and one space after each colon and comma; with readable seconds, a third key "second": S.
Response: {"hour": 1, "minute": 31}
